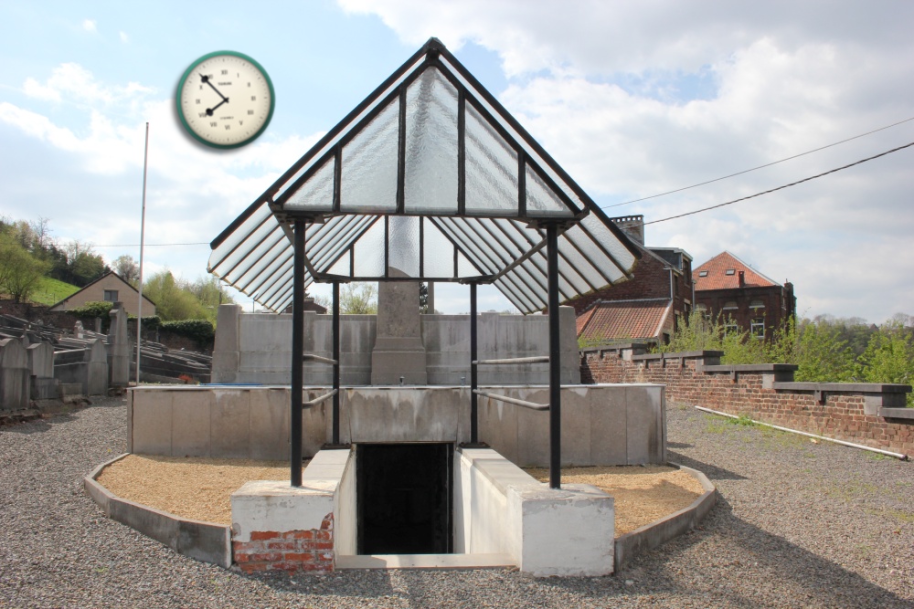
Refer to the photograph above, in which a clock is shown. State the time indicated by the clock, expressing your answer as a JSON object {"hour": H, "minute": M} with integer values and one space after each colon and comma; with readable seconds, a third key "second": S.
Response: {"hour": 7, "minute": 53}
